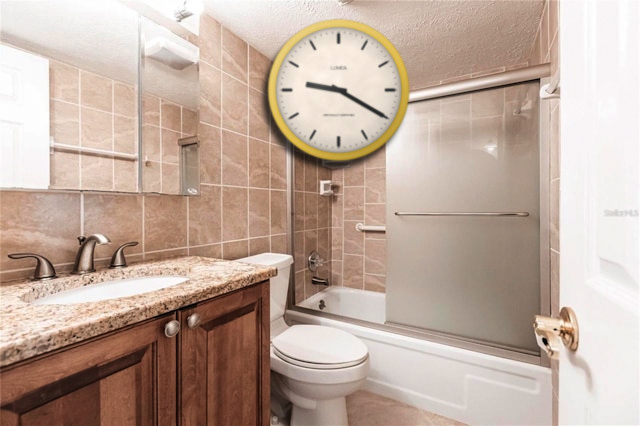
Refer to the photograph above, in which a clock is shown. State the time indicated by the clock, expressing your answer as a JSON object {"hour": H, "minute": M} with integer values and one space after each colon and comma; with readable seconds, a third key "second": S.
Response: {"hour": 9, "minute": 20}
